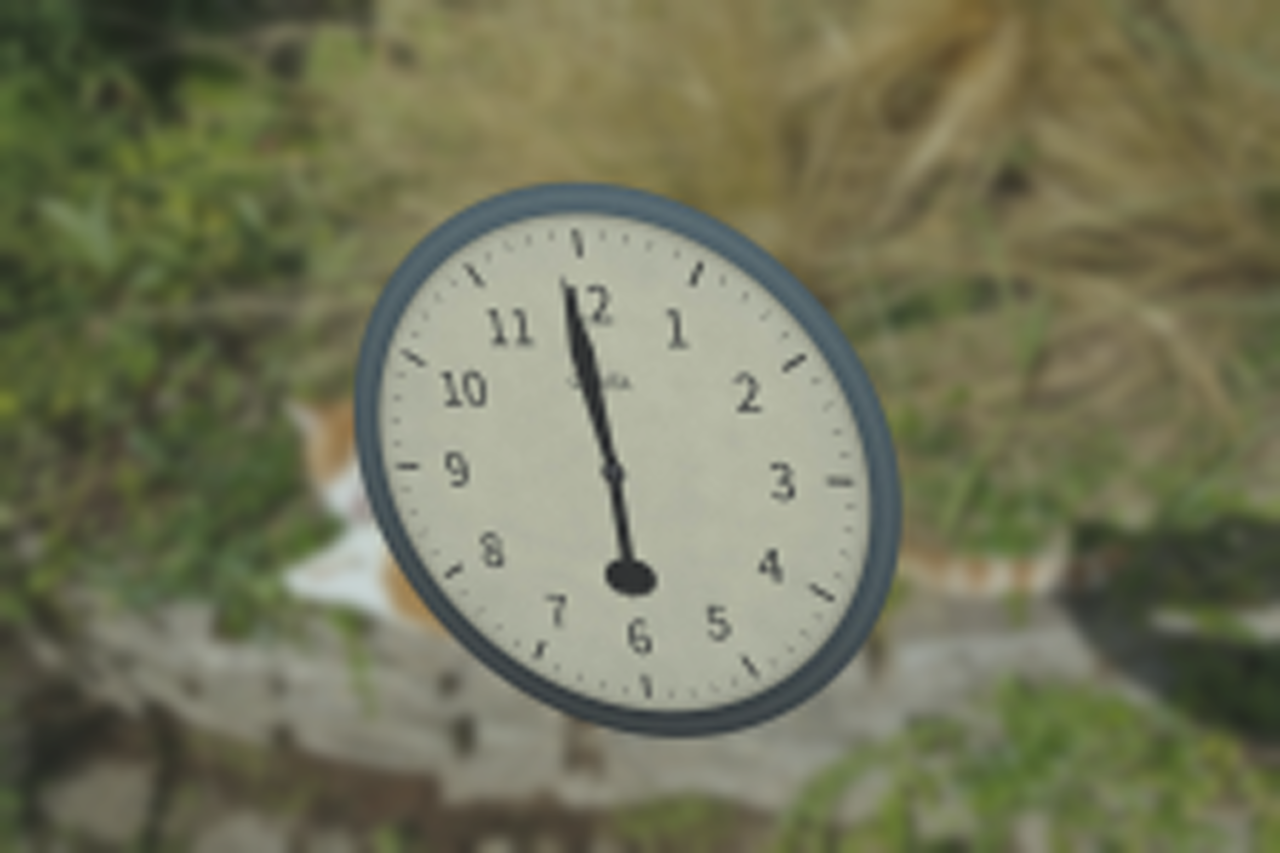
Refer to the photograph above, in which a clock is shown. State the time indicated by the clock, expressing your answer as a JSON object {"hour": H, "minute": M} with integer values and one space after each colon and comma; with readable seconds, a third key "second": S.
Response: {"hour": 5, "minute": 59}
